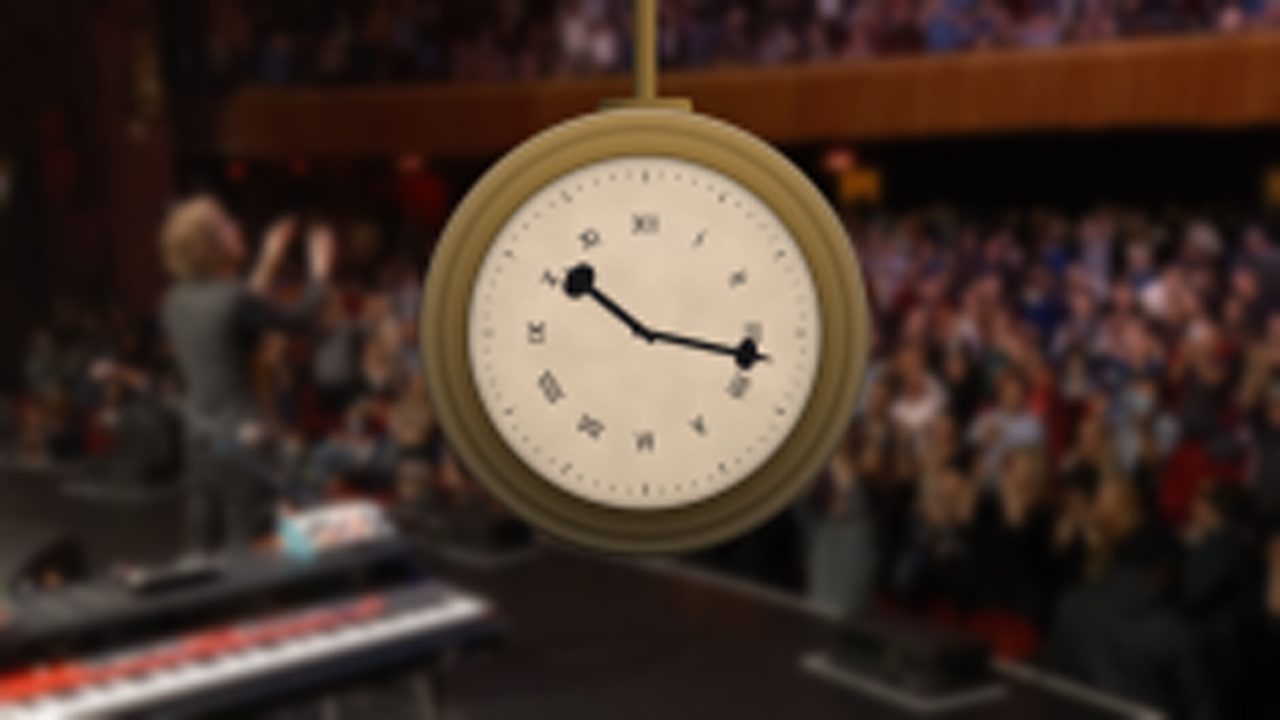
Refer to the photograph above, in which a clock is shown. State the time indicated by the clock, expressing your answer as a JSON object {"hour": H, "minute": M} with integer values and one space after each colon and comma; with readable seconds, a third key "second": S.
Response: {"hour": 10, "minute": 17}
